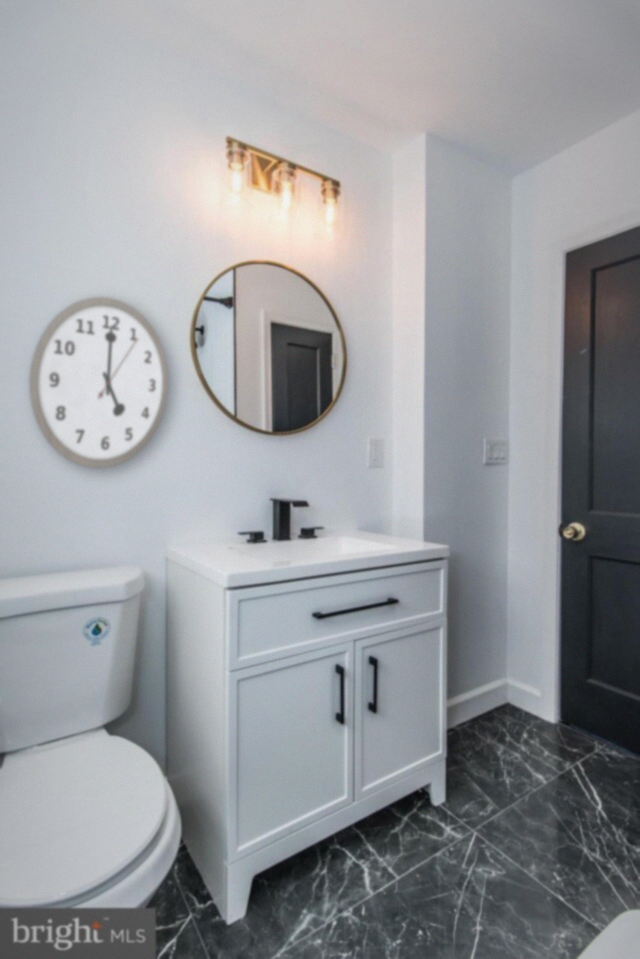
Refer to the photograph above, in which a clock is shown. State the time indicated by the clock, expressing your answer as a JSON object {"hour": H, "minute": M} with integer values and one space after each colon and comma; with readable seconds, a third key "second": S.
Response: {"hour": 5, "minute": 0, "second": 6}
